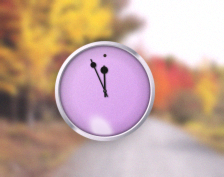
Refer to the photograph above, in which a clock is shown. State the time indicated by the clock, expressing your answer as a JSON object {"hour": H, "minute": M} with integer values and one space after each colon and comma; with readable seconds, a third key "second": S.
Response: {"hour": 11, "minute": 56}
